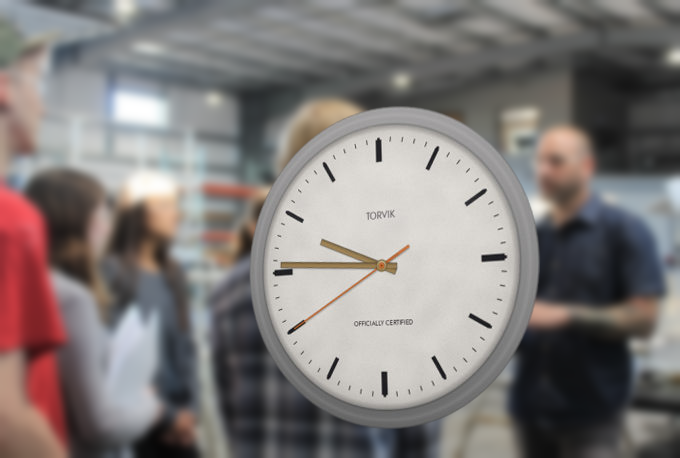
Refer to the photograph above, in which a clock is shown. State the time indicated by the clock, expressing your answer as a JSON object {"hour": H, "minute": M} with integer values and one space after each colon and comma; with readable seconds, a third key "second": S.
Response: {"hour": 9, "minute": 45, "second": 40}
